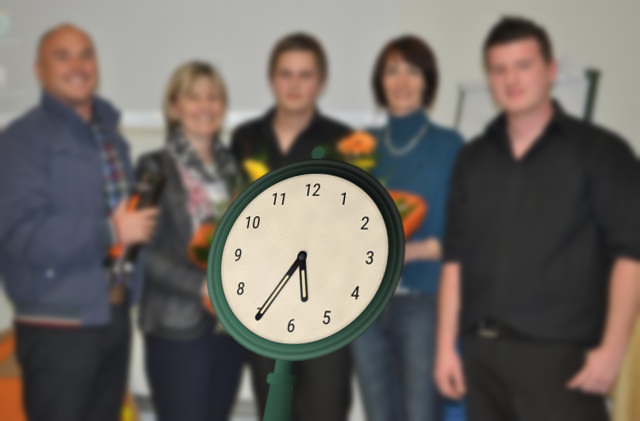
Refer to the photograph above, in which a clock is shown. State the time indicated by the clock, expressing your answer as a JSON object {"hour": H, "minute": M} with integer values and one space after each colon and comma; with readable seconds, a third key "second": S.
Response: {"hour": 5, "minute": 35}
